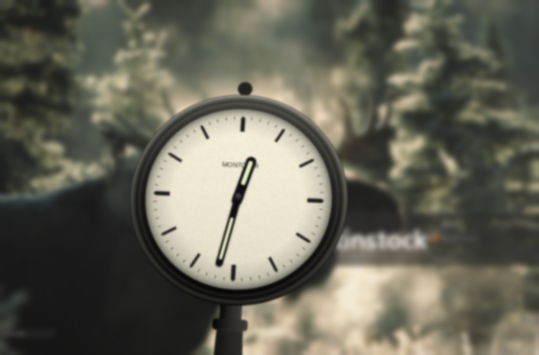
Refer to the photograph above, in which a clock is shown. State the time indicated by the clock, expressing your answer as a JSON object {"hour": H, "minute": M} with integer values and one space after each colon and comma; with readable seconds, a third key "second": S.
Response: {"hour": 12, "minute": 32}
